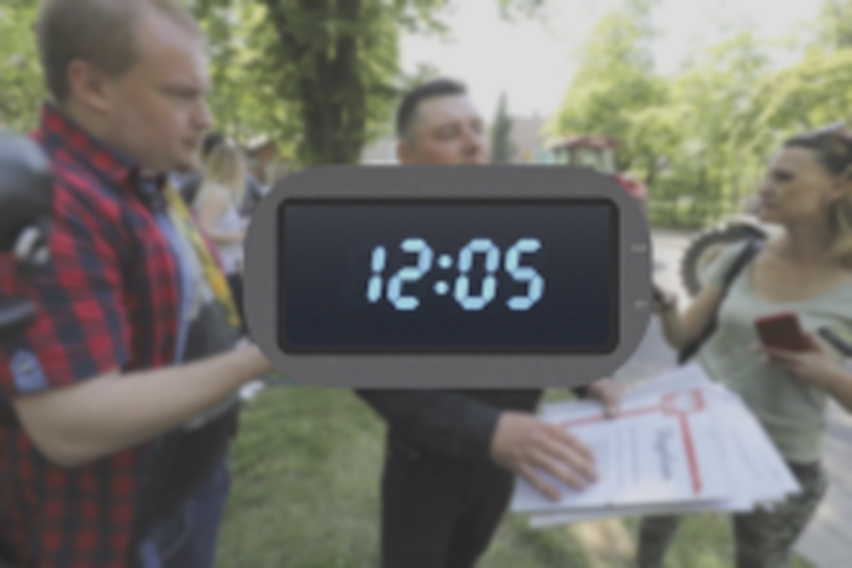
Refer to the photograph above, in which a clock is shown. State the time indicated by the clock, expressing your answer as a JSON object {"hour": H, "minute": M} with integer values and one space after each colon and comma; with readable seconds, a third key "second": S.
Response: {"hour": 12, "minute": 5}
